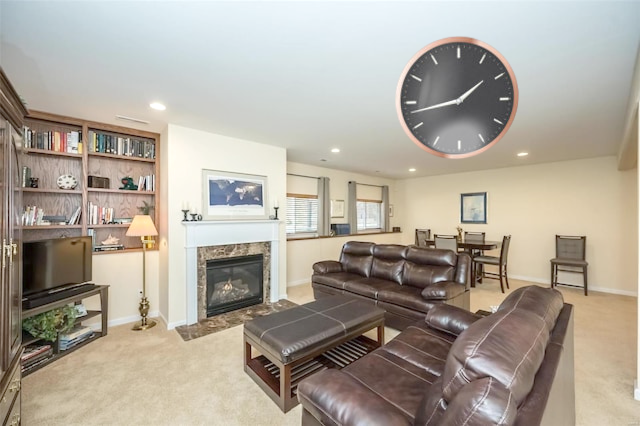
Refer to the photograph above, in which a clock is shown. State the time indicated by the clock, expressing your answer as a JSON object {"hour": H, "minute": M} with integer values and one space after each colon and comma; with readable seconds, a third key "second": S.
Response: {"hour": 1, "minute": 43}
